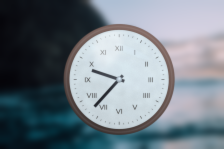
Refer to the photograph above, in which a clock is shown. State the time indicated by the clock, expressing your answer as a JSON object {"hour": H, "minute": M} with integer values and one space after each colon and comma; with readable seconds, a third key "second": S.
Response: {"hour": 9, "minute": 37}
